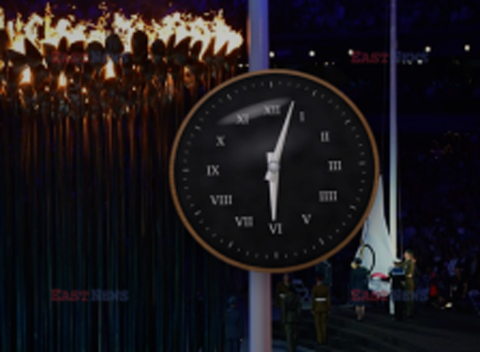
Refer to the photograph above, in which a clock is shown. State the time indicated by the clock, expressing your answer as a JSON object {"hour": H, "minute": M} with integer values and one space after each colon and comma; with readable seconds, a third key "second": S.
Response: {"hour": 6, "minute": 3}
